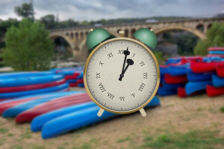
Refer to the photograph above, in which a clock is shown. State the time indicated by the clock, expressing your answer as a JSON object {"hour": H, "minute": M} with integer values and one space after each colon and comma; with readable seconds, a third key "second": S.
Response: {"hour": 1, "minute": 2}
